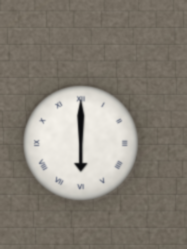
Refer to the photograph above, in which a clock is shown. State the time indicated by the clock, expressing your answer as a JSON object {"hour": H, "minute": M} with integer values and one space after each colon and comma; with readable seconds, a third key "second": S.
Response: {"hour": 6, "minute": 0}
